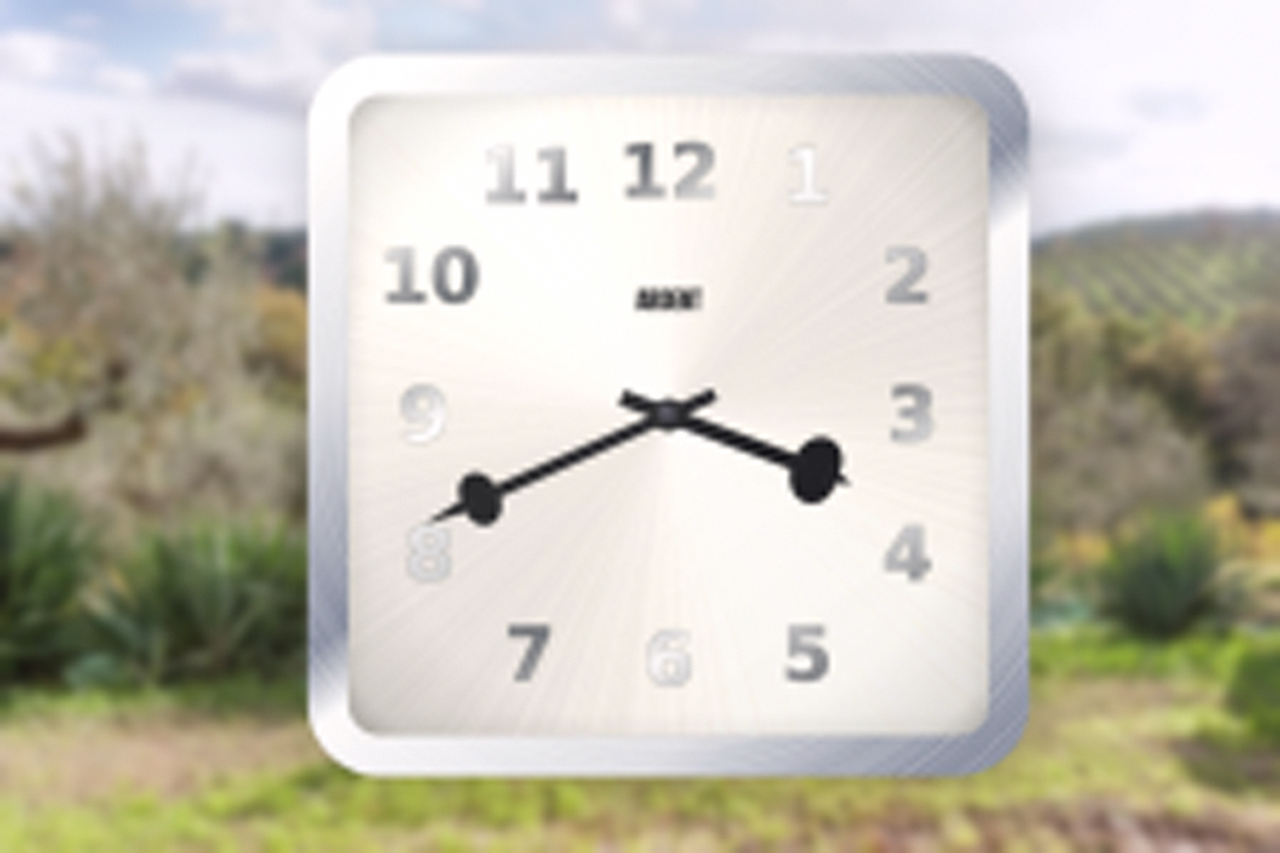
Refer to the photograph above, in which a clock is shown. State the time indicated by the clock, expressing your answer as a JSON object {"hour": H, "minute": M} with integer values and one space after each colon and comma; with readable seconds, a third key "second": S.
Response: {"hour": 3, "minute": 41}
